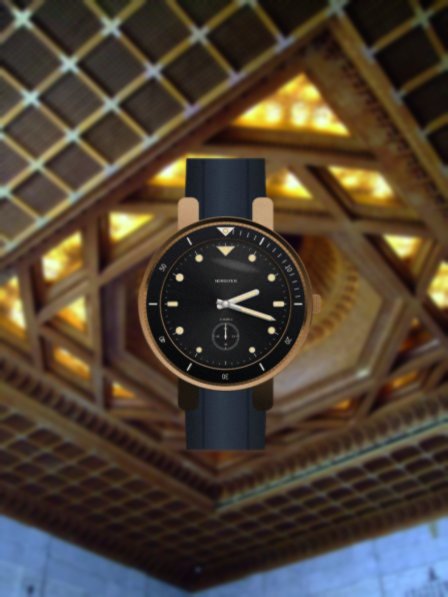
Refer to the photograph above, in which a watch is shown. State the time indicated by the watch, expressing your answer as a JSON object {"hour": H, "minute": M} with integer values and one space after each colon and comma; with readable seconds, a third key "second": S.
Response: {"hour": 2, "minute": 18}
